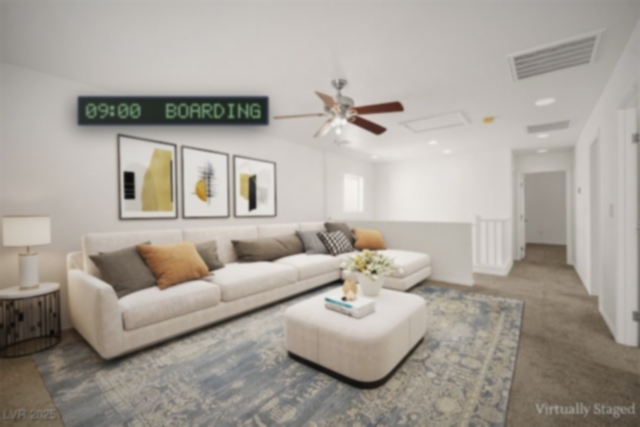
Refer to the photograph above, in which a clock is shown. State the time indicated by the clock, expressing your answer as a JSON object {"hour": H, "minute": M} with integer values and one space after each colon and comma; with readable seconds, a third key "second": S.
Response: {"hour": 9, "minute": 0}
